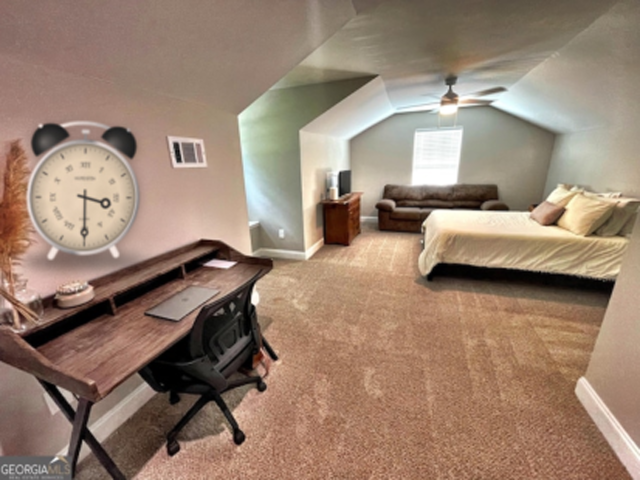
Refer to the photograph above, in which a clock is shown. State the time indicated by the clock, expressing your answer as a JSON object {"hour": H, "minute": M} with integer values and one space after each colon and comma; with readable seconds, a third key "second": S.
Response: {"hour": 3, "minute": 30}
